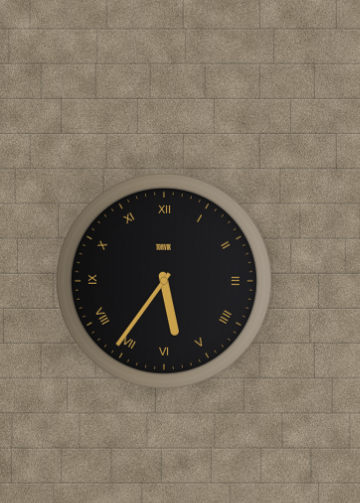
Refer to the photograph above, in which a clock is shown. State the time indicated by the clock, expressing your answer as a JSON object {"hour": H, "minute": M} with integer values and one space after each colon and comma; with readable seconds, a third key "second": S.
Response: {"hour": 5, "minute": 36}
